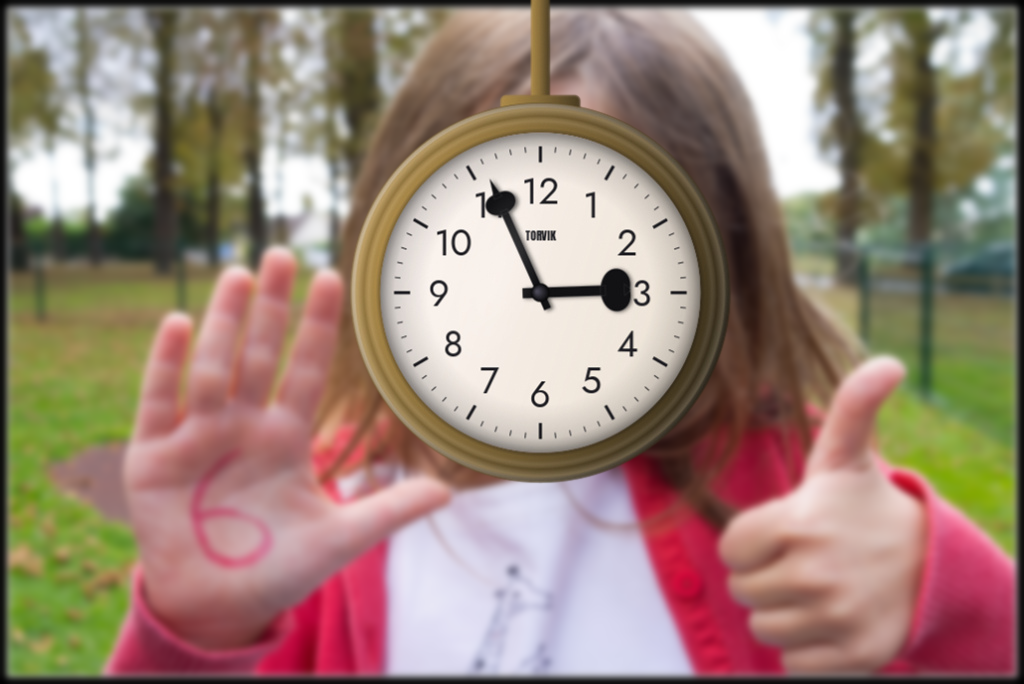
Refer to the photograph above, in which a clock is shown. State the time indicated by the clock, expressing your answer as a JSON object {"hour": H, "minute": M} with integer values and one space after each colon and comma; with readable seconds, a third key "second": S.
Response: {"hour": 2, "minute": 56}
